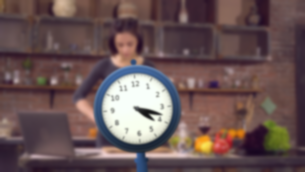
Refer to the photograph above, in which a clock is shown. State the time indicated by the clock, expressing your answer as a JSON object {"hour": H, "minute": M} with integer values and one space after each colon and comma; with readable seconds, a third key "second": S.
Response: {"hour": 4, "minute": 18}
